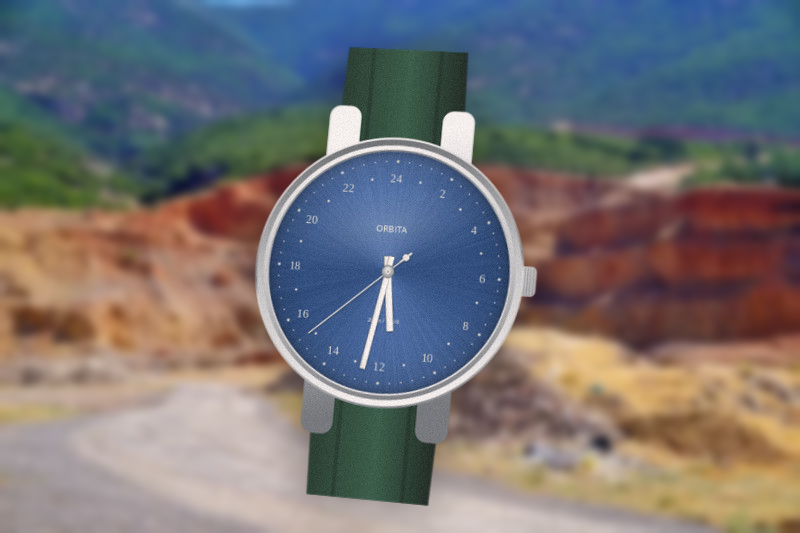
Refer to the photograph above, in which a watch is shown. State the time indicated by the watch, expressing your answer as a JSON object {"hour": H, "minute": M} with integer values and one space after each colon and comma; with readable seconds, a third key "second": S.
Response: {"hour": 11, "minute": 31, "second": 38}
